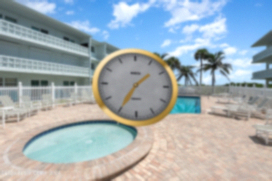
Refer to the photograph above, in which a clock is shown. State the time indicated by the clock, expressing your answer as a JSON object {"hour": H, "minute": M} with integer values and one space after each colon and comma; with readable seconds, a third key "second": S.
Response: {"hour": 1, "minute": 35}
